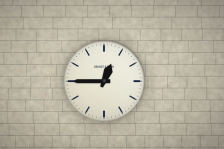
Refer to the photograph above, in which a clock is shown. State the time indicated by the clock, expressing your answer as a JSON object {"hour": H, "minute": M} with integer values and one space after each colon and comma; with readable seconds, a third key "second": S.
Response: {"hour": 12, "minute": 45}
